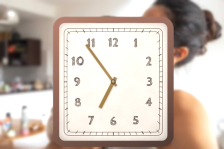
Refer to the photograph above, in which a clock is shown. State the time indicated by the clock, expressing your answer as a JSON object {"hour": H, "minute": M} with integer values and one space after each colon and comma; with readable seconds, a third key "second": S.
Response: {"hour": 6, "minute": 54}
